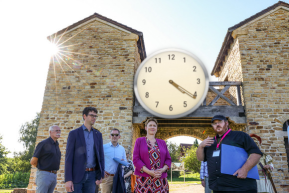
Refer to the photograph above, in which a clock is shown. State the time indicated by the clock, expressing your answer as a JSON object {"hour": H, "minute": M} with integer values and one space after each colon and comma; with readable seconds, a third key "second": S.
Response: {"hour": 4, "minute": 21}
